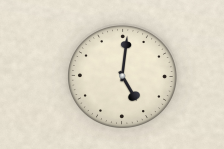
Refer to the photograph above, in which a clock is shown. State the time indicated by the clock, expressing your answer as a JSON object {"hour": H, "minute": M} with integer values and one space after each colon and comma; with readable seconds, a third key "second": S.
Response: {"hour": 5, "minute": 1}
